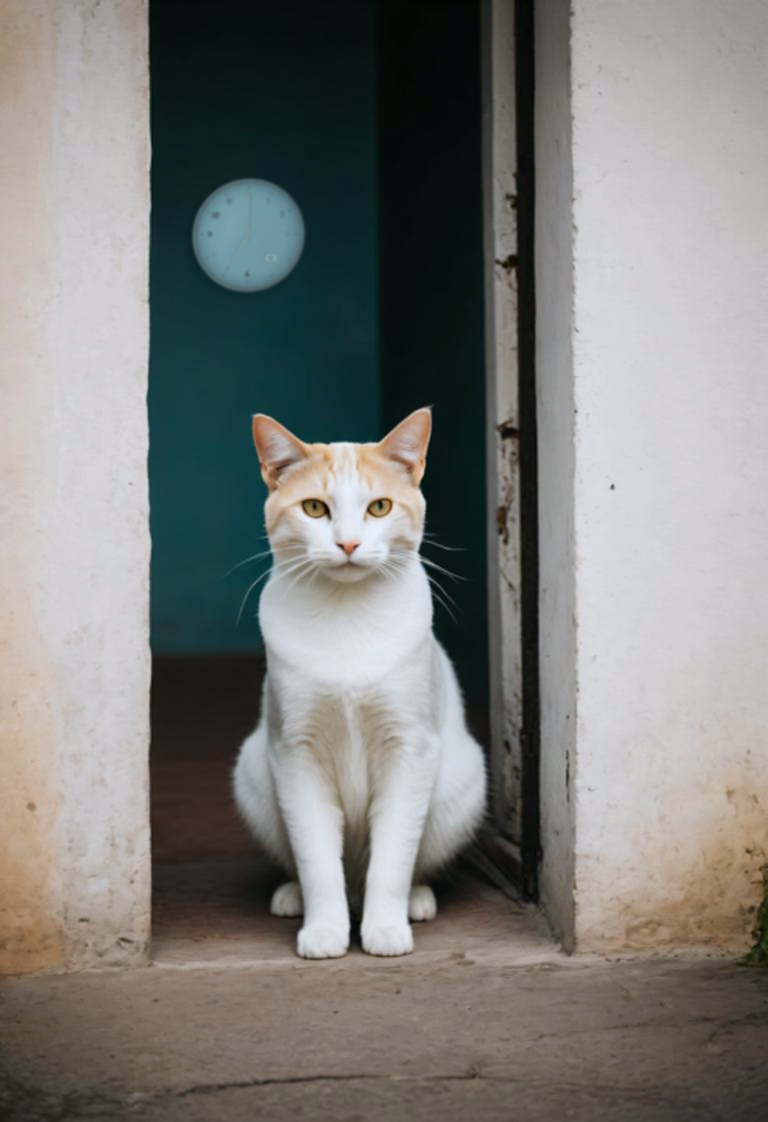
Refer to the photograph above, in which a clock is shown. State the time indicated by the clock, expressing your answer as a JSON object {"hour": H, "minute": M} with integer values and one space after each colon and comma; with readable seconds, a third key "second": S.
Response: {"hour": 7, "minute": 0}
